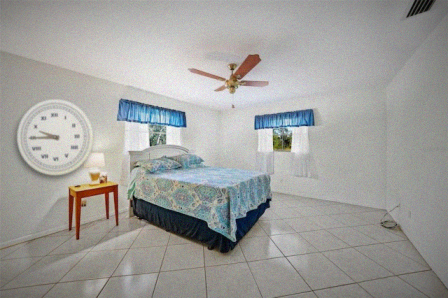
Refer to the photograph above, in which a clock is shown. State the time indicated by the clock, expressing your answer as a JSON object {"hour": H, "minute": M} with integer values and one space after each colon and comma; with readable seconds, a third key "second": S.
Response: {"hour": 9, "minute": 45}
